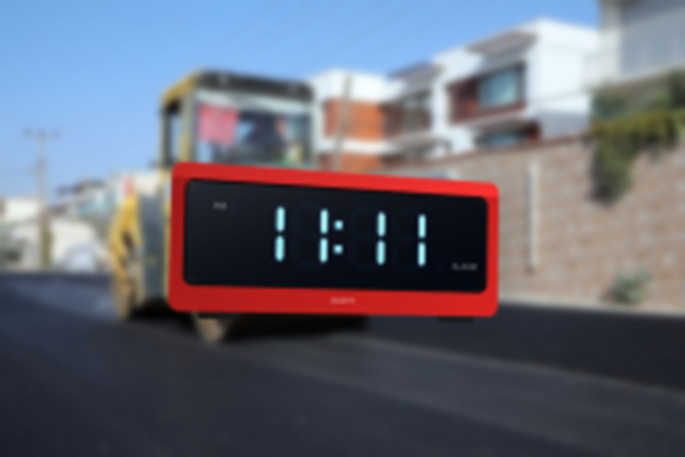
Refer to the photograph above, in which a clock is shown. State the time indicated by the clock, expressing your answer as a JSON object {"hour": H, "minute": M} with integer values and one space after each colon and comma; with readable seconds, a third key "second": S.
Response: {"hour": 11, "minute": 11}
